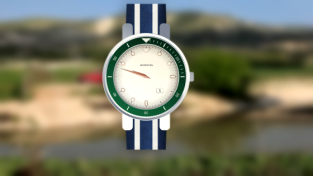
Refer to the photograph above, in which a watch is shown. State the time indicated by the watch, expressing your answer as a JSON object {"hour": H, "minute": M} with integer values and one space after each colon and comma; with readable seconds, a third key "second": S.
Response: {"hour": 9, "minute": 48}
